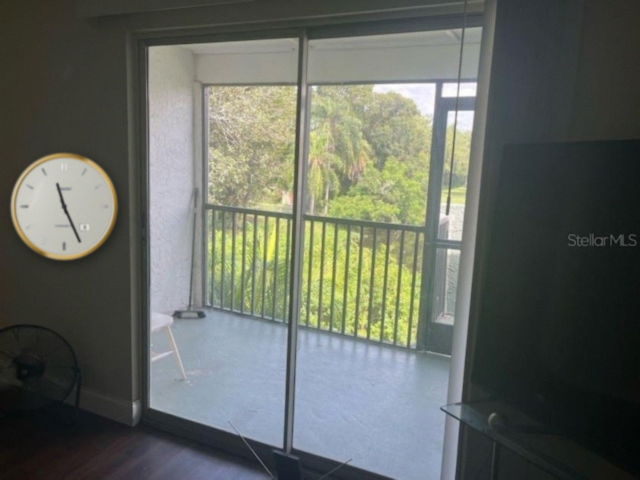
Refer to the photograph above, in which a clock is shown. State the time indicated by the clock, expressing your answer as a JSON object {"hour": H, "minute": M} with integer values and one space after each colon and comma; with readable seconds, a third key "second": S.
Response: {"hour": 11, "minute": 26}
